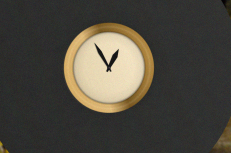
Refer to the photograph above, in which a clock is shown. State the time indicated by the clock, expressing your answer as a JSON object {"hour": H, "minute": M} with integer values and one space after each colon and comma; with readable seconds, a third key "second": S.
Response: {"hour": 12, "minute": 55}
